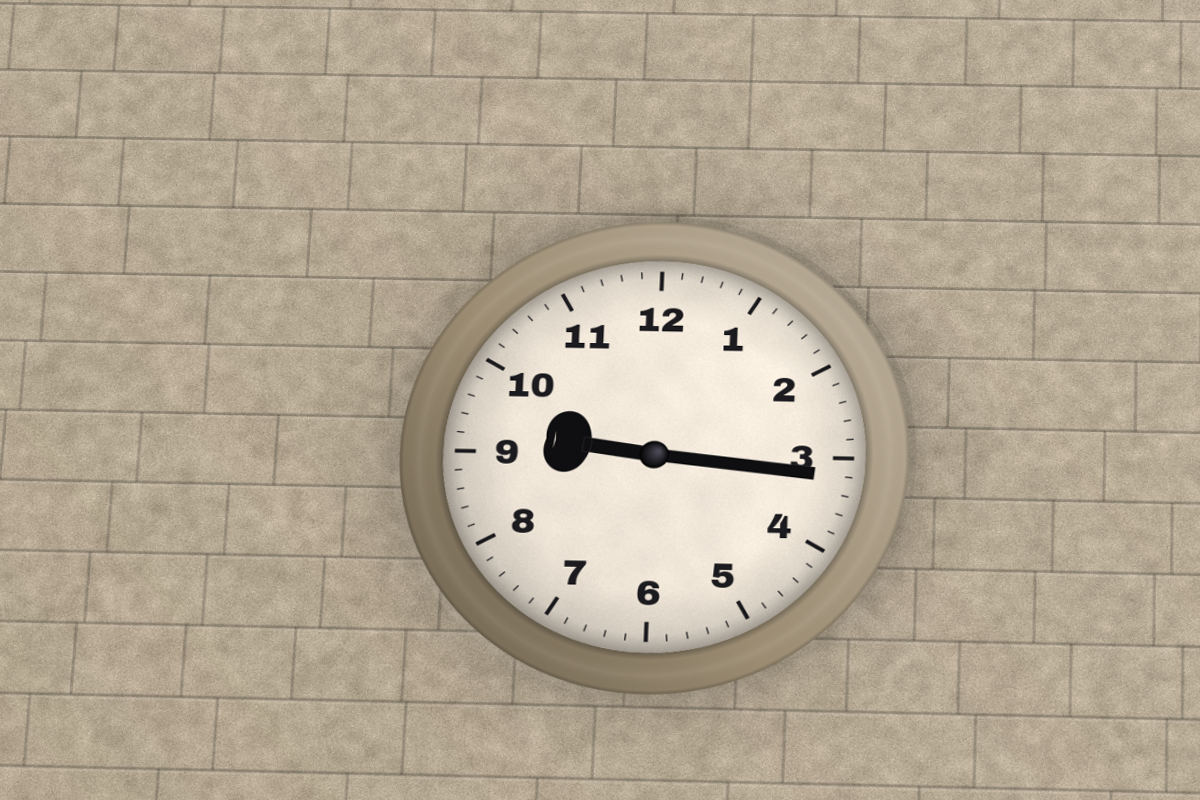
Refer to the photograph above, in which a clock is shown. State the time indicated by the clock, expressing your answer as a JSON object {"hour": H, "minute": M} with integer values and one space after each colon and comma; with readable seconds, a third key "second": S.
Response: {"hour": 9, "minute": 16}
